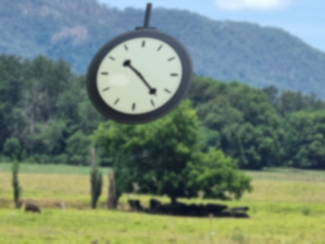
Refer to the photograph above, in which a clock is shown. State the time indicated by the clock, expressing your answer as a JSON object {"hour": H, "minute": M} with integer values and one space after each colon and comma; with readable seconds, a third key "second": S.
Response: {"hour": 10, "minute": 23}
